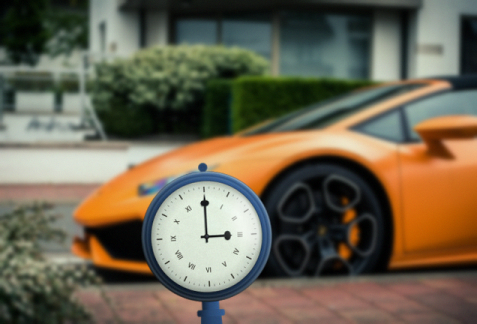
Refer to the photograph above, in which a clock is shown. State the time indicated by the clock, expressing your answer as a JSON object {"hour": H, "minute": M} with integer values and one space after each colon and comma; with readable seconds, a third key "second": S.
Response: {"hour": 3, "minute": 0}
